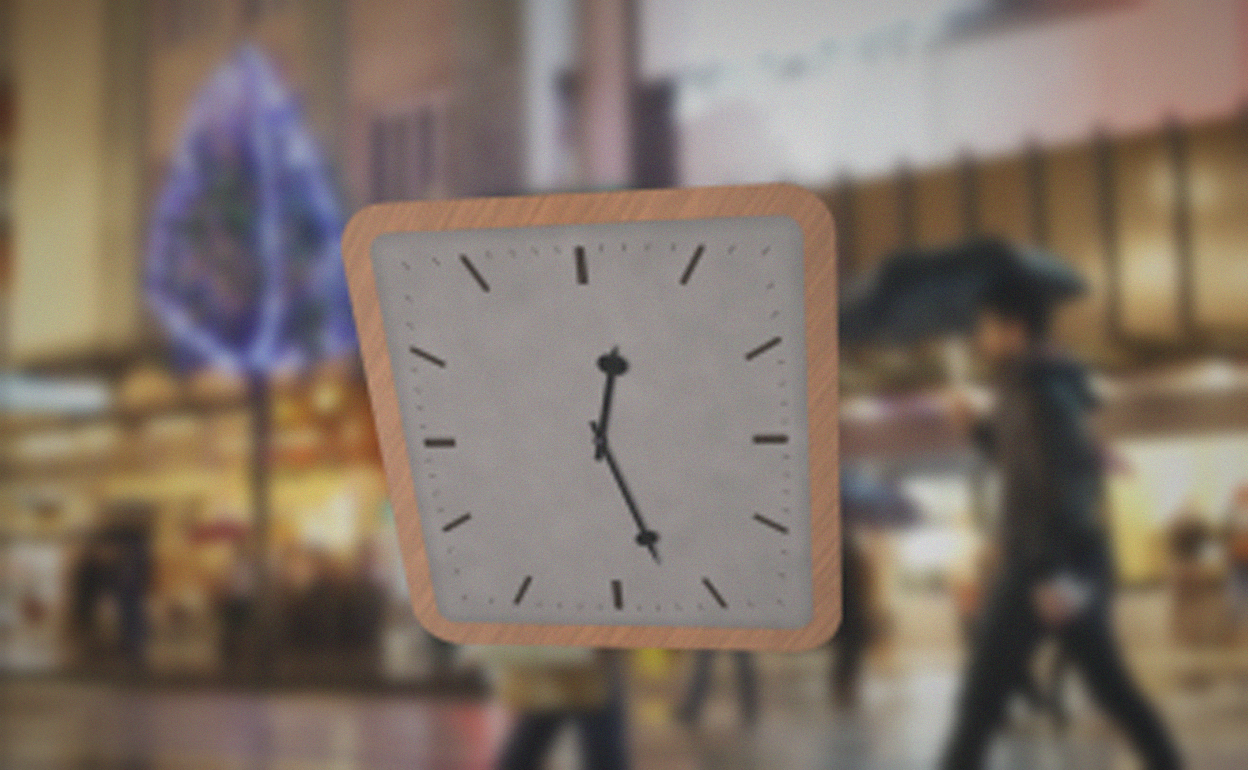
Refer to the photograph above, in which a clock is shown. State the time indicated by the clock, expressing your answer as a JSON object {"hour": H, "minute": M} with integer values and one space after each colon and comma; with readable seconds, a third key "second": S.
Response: {"hour": 12, "minute": 27}
